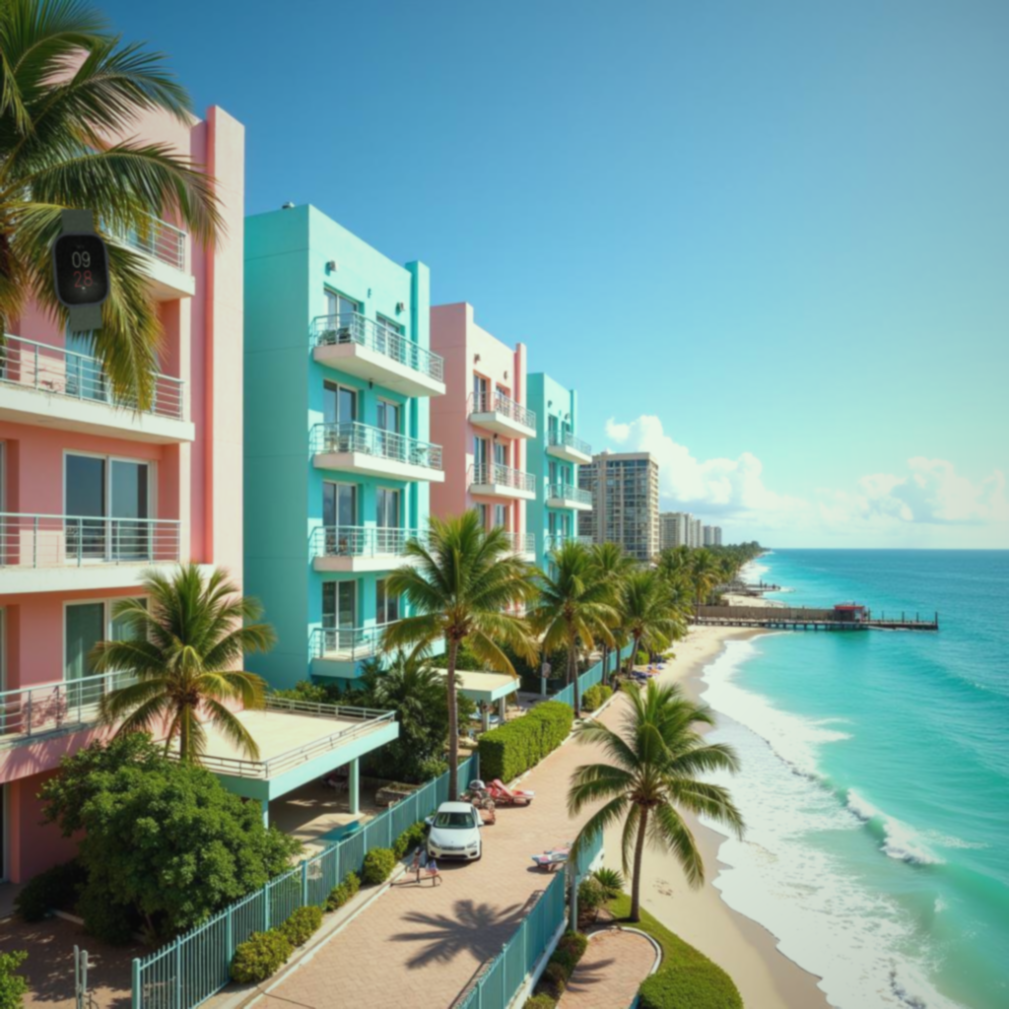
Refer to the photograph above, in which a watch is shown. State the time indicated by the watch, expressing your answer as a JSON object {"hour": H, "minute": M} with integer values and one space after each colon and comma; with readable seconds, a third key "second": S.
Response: {"hour": 9, "minute": 28}
